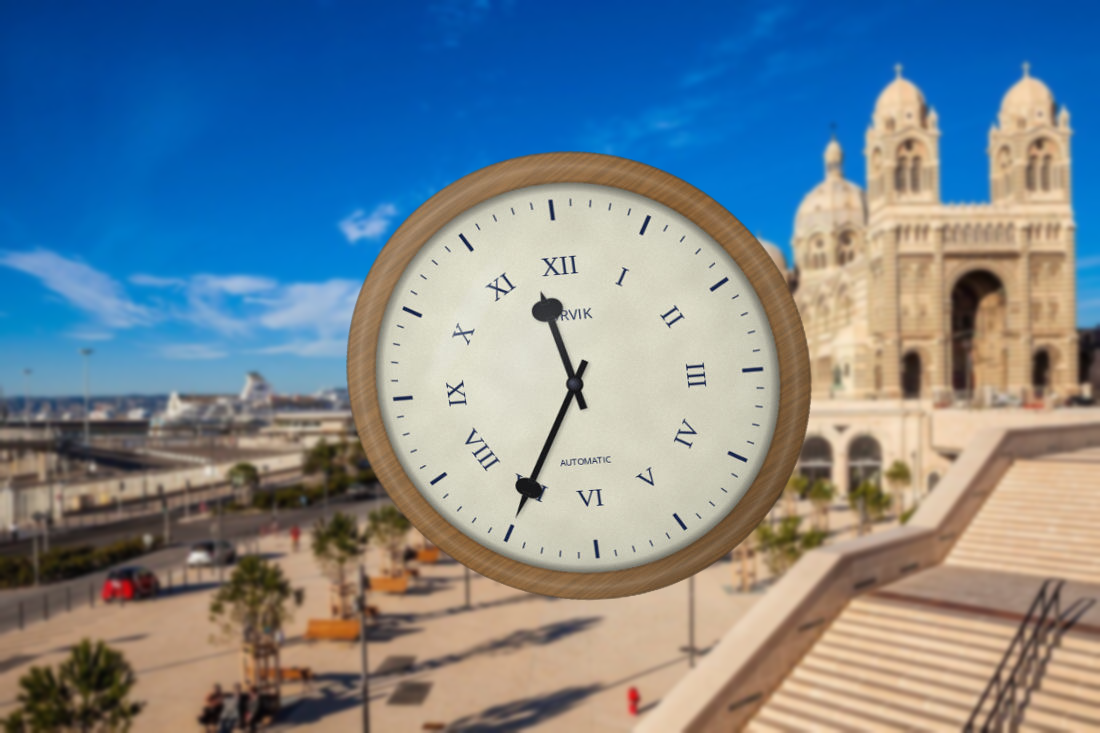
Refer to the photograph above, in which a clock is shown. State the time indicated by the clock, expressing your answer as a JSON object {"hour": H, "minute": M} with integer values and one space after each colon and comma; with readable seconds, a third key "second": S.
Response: {"hour": 11, "minute": 35}
